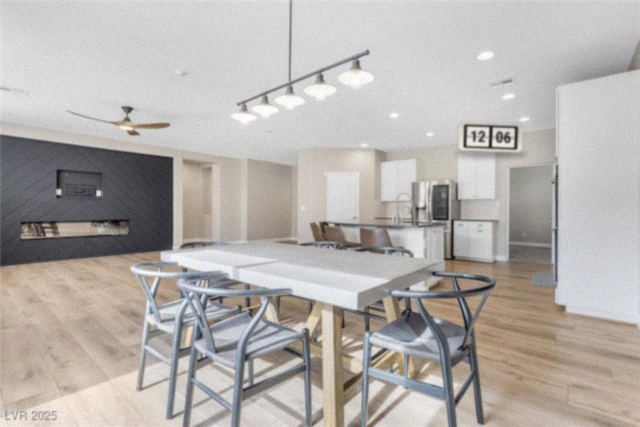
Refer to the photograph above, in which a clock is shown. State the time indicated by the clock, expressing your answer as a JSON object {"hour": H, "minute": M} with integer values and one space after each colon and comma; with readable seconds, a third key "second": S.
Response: {"hour": 12, "minute": 6}
